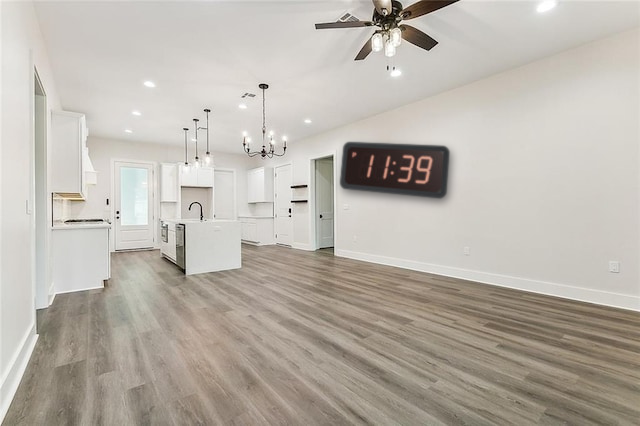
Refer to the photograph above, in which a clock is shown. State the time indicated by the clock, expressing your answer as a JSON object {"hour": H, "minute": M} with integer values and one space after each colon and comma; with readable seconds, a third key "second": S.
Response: {"hour": 11, "minute": 39}
